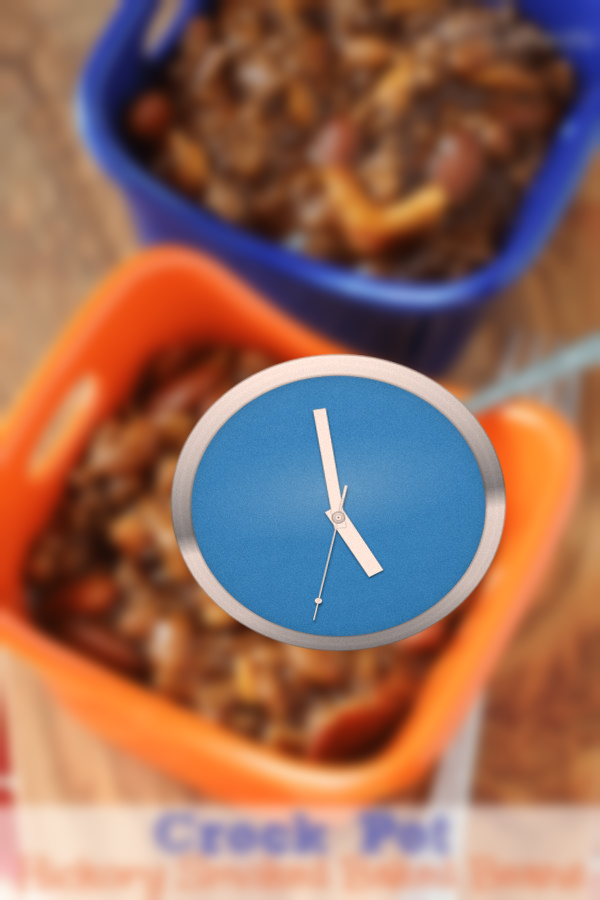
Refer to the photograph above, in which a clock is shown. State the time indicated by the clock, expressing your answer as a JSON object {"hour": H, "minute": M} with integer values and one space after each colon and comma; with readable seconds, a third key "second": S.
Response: {"hour": 4, "minute": 58, "second": 32}
